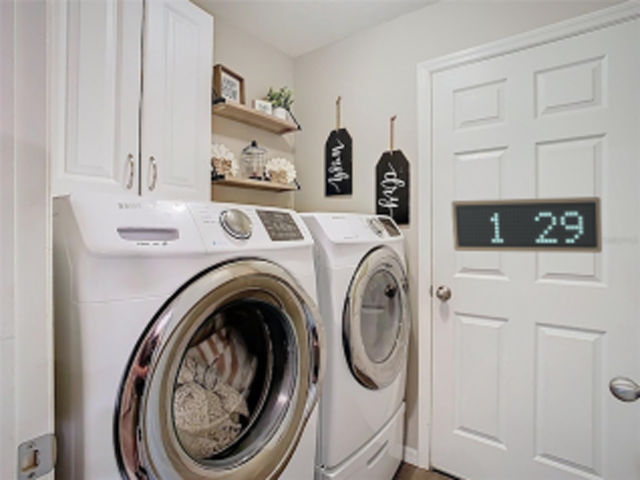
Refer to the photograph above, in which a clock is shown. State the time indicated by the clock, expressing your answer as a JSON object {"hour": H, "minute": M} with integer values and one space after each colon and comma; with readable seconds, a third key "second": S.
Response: {"hour": 1, "minute": 29}
